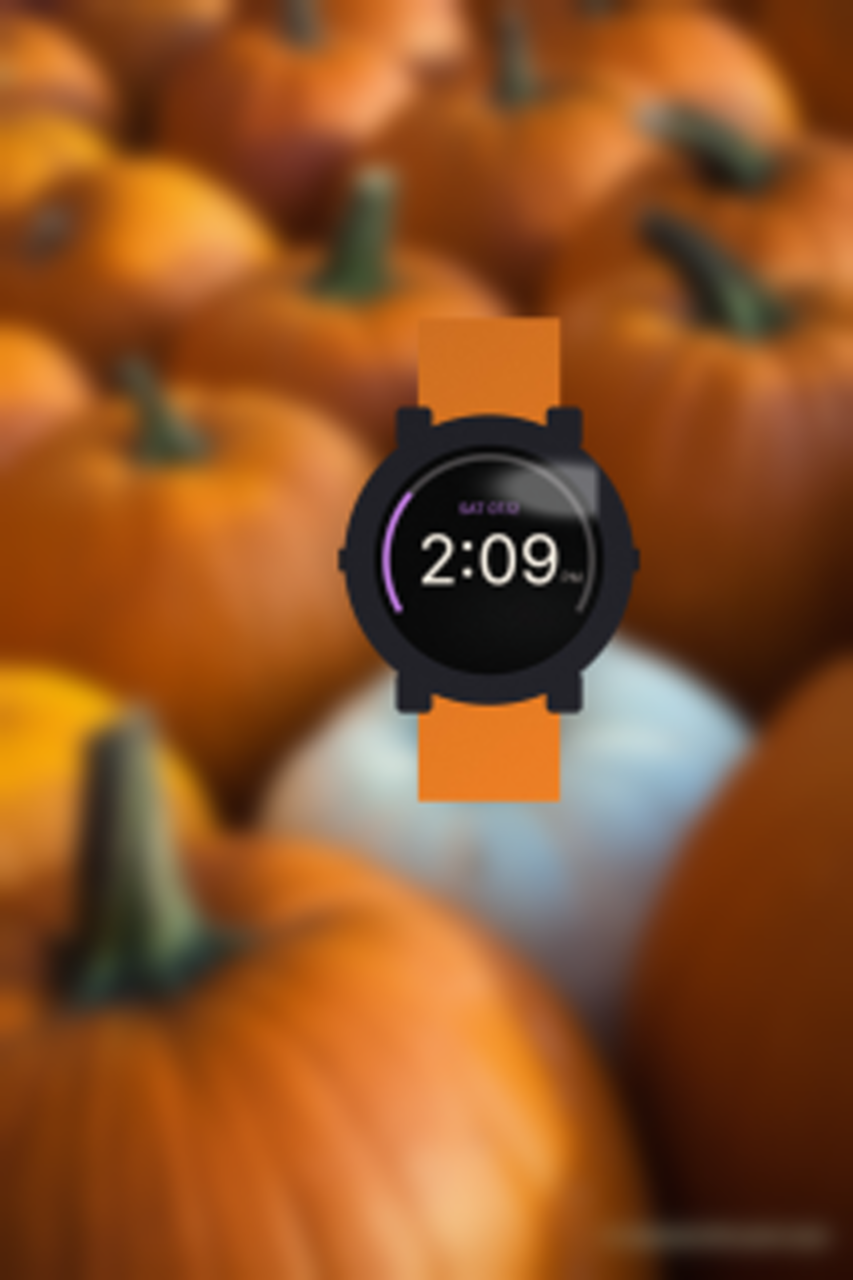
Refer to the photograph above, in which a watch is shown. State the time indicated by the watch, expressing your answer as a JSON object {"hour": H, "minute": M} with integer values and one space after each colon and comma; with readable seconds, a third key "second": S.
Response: {"hour": 2, "minute": 9}
